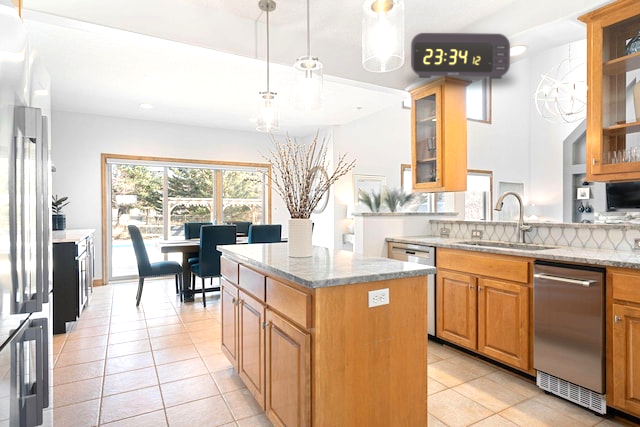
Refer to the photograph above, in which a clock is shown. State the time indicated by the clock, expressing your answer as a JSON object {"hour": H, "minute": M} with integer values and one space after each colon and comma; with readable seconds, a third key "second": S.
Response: {"hour": 23, "minute": 34}
